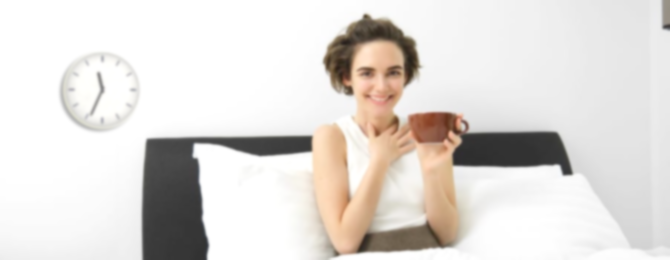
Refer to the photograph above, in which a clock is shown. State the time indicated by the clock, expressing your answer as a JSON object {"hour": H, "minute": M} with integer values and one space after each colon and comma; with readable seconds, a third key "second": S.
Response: {"hour": 11, "minute": 34}
